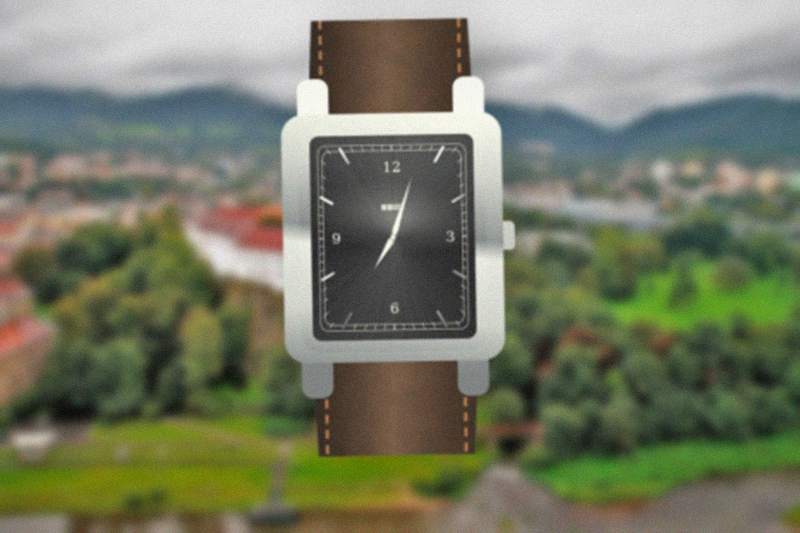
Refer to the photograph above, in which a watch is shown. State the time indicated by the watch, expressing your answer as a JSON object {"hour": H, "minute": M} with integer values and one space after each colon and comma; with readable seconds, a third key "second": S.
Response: {"hour": 7, "minute": 3}
